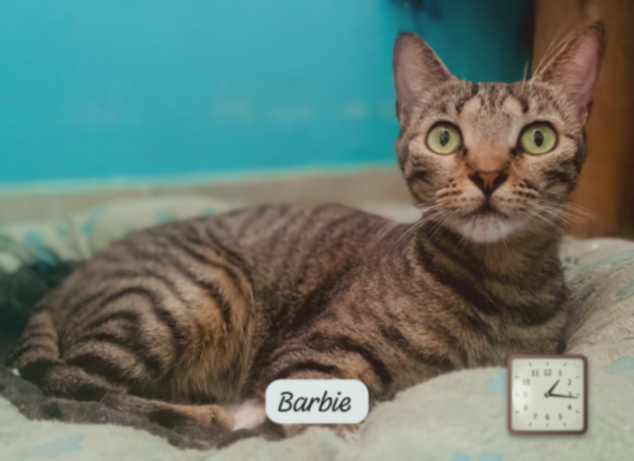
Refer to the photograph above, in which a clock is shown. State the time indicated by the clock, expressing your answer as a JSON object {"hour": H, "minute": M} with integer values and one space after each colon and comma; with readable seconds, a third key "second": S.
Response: {"hour": 1, "minute": 16}
